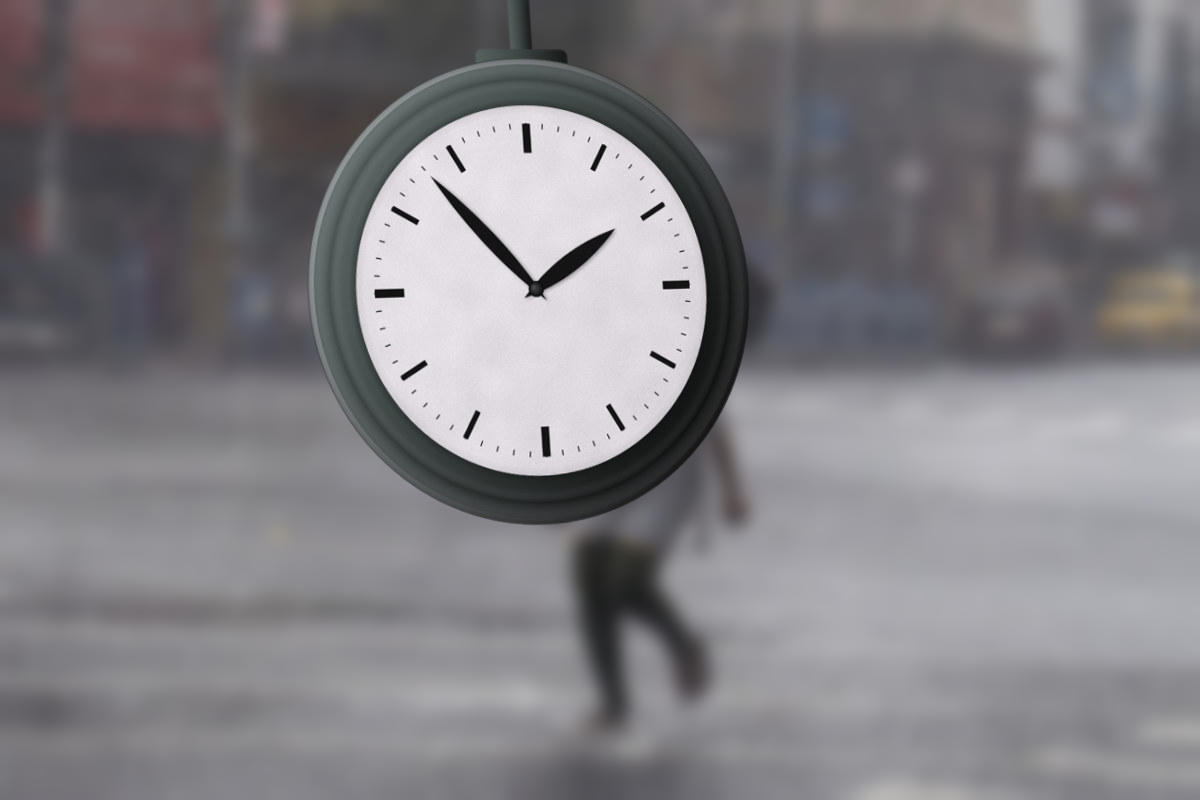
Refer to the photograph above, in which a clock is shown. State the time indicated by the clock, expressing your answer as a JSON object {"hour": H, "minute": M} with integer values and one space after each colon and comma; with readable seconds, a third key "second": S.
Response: {"hour": 1, "minute": 53}
